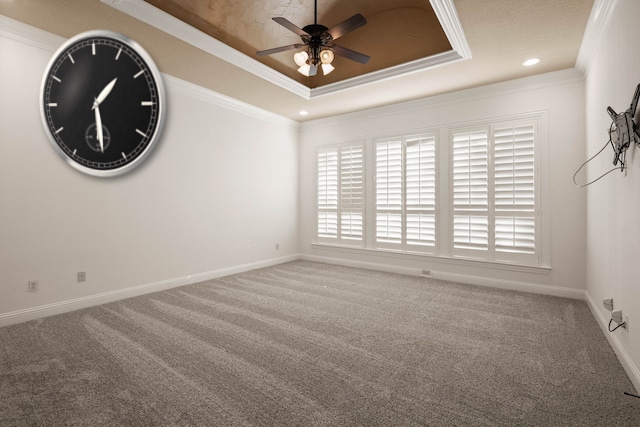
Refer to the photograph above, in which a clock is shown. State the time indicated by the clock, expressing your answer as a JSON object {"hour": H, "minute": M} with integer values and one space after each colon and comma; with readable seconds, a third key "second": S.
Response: {"hour": 1, "minute": 29}
